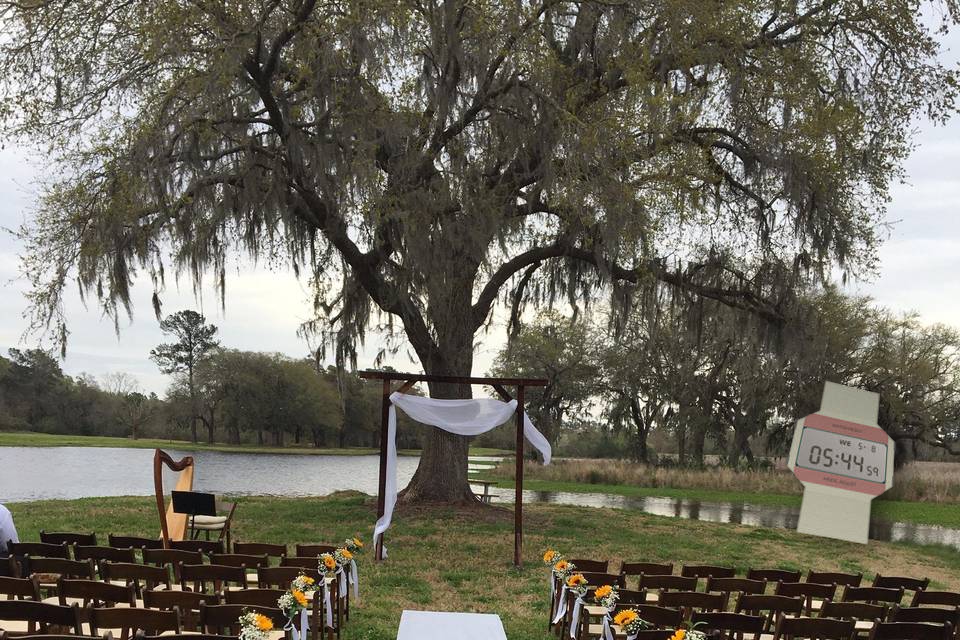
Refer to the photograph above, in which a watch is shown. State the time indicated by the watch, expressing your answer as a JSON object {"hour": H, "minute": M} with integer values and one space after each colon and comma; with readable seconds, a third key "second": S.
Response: {"hour": 5, "minute": 44, "second": 59}
